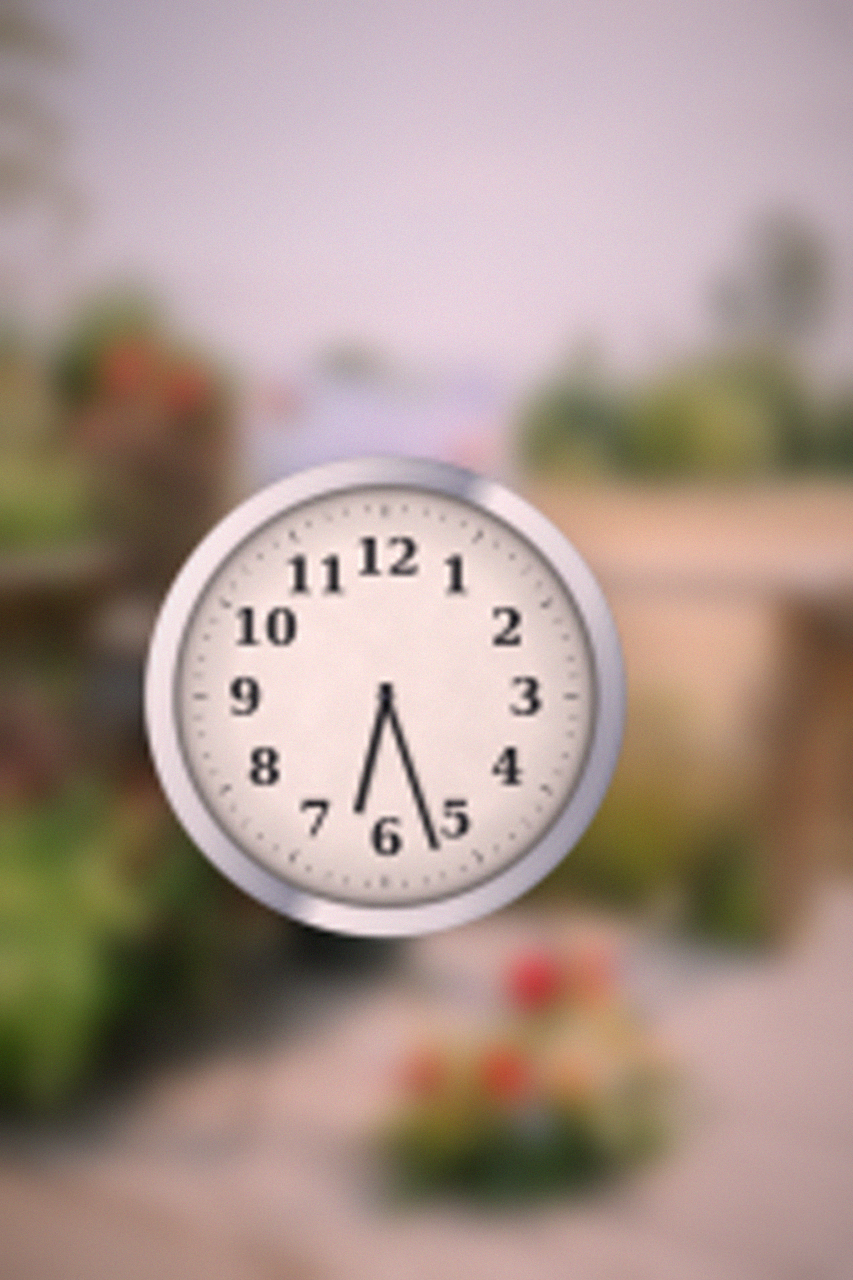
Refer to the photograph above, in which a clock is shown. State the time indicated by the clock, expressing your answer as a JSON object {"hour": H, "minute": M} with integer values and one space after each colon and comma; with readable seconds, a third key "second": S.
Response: {"hour": 6, "minute": 27}
